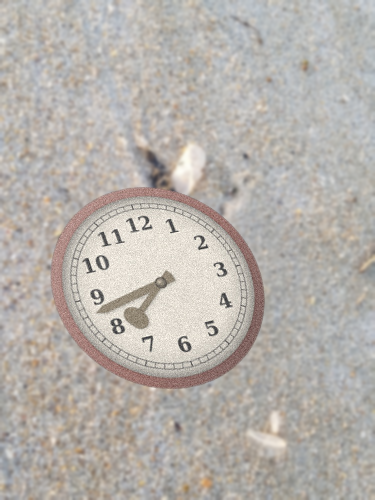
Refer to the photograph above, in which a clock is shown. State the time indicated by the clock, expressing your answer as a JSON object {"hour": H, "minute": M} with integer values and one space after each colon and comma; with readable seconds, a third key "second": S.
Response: {"hour": 7, "minute": 43}
